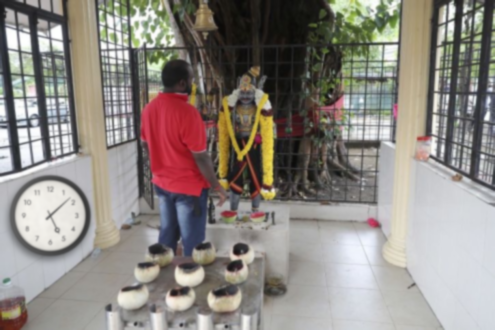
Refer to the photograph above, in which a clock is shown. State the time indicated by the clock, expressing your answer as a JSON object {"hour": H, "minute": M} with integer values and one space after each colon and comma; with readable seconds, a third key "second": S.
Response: {"hour": 5, "minute": 8}
